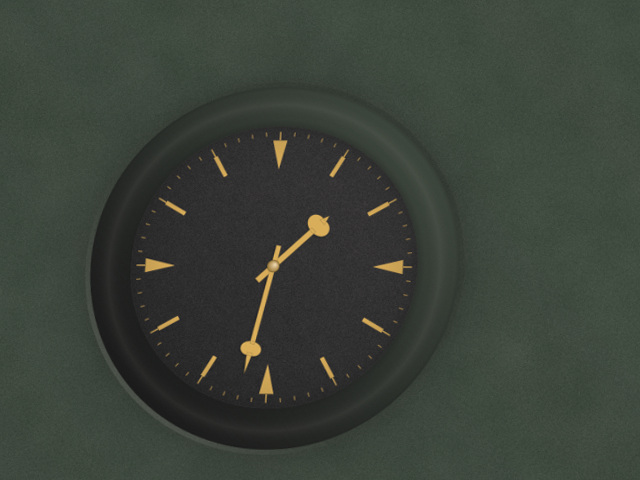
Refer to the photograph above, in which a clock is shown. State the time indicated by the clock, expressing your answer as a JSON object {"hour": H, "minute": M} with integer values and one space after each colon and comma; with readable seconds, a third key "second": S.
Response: {"hour": 1, "minute": 32}
